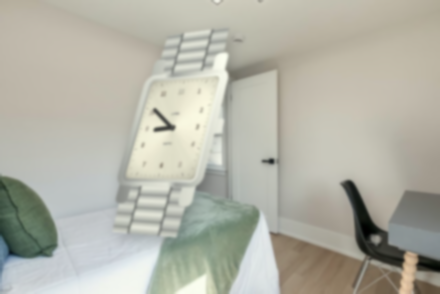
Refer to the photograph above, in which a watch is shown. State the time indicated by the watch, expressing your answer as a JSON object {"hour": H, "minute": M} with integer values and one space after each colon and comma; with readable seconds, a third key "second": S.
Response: {"hour": 8, "minute": 51}
